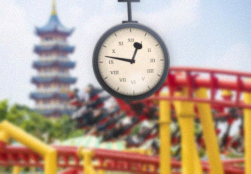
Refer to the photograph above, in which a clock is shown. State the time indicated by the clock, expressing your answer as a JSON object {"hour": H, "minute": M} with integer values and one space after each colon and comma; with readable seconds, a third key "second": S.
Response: {"hour": 12, "minute": 47}
